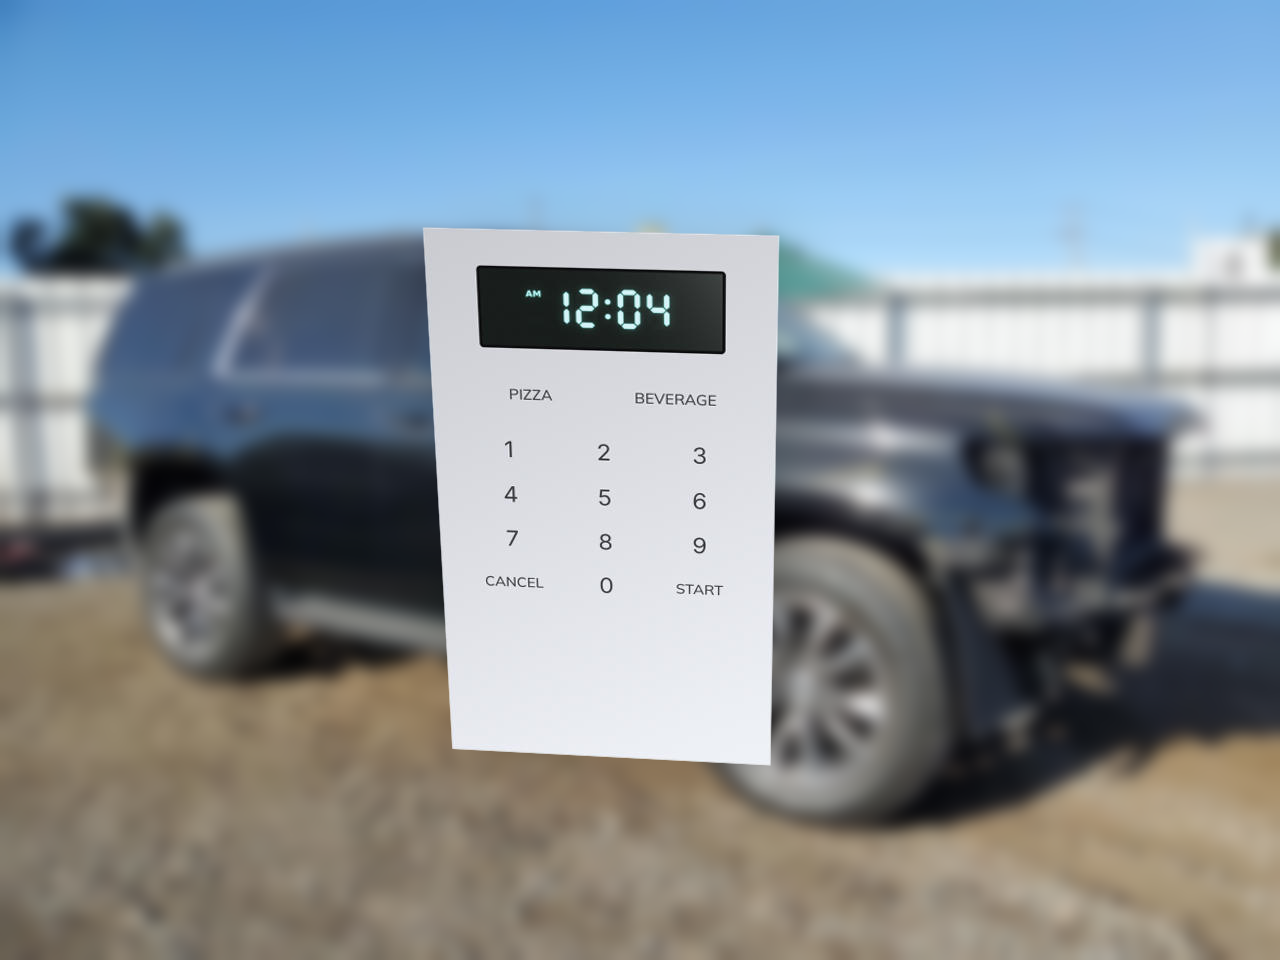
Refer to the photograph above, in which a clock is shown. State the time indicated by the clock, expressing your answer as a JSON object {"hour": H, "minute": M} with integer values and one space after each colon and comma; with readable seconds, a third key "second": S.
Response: {"hour": 12, "minute": 4}
